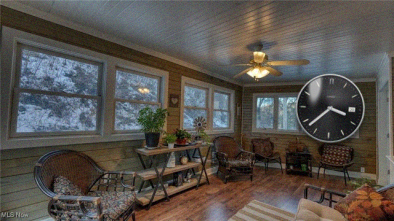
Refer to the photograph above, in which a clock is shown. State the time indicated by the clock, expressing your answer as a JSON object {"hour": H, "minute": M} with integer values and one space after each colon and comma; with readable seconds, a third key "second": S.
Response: {"hour": 3, "minute": 38}
